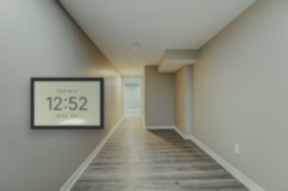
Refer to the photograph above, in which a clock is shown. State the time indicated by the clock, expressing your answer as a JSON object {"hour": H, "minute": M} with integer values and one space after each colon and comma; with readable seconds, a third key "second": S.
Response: {"hour": 12, "minute": 52}
